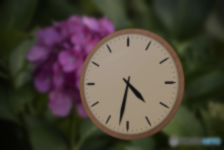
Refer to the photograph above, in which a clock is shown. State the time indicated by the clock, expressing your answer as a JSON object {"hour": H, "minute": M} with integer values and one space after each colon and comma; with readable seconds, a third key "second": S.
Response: {"hour": 4, "minute": 32}
